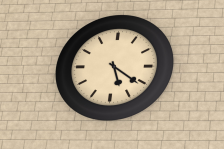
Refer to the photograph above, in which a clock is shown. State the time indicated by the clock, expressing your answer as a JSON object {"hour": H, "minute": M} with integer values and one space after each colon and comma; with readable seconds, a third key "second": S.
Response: {"hour": 5, "minute": 21}
